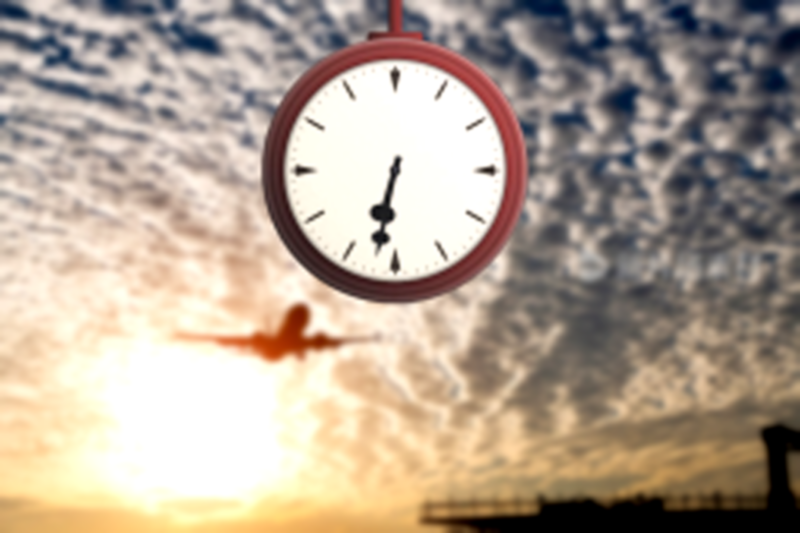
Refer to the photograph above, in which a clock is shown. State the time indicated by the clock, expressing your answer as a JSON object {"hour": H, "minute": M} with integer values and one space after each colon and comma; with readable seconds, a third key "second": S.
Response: {"hour": 6, "minute": 32}
